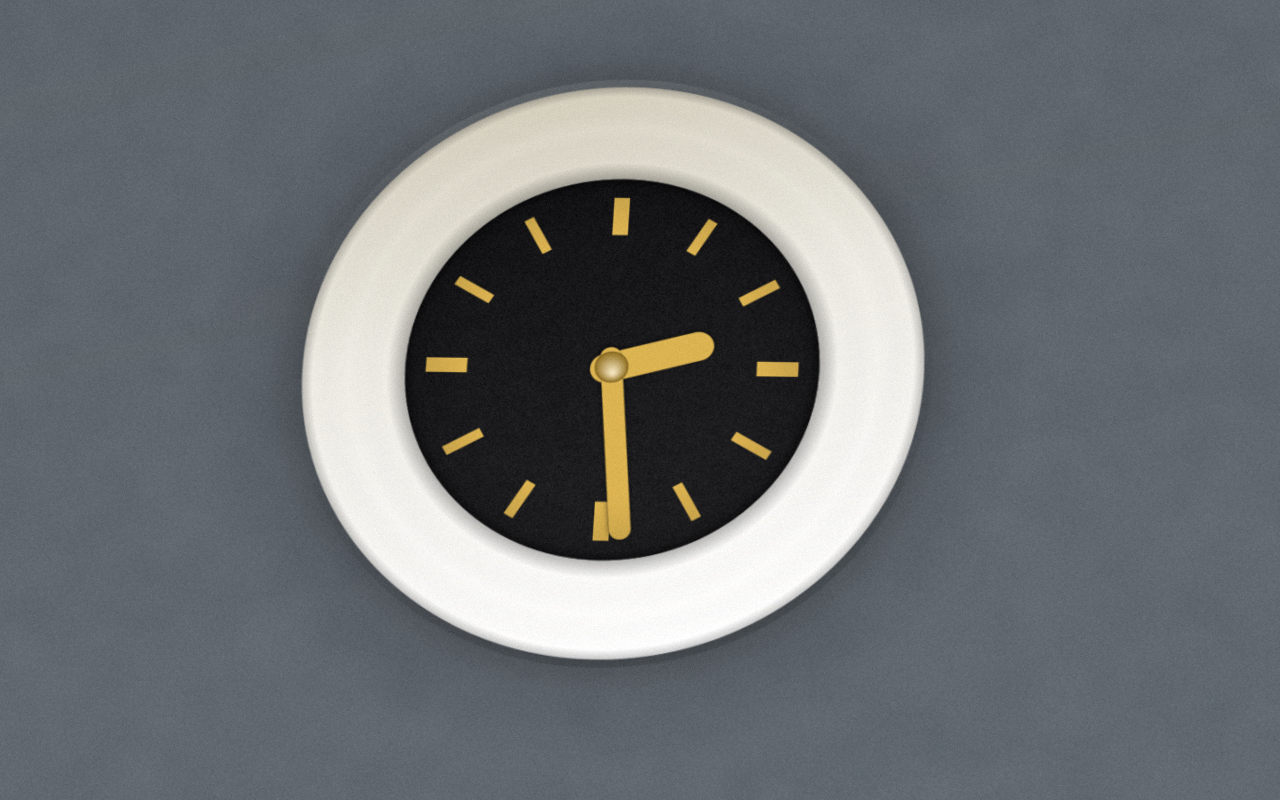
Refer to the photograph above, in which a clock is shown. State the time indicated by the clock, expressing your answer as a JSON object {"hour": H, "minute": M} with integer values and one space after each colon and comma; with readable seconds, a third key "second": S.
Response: {"hour": 2, "minute": 29}
